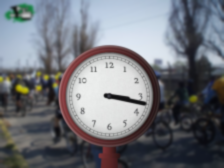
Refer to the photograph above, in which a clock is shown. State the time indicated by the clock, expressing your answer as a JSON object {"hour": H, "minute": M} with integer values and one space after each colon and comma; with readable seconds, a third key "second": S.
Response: {"hour": 3, "minute": 17}
